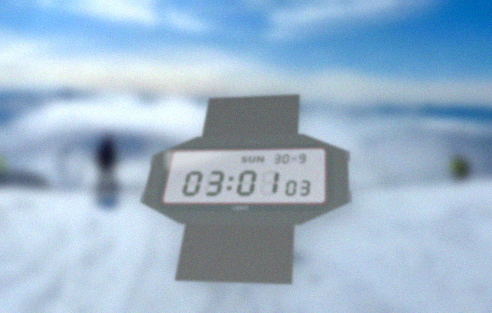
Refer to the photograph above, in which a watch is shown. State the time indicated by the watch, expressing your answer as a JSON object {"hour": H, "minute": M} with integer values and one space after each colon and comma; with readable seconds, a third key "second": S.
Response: {"hour": 3, "minute": 1, "second": 3}
